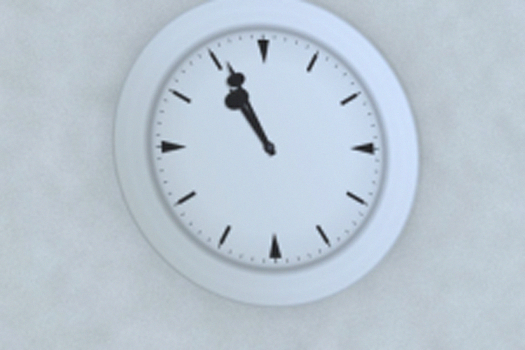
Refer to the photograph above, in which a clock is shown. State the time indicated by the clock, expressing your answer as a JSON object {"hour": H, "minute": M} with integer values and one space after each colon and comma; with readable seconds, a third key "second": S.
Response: {"hour": 10, "minute": 56}
